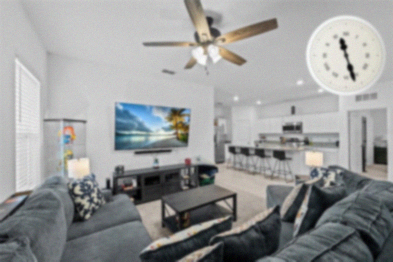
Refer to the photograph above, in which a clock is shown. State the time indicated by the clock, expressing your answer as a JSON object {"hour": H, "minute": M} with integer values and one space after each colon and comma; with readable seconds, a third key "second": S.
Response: {"hour": 11, "minute": 27}
